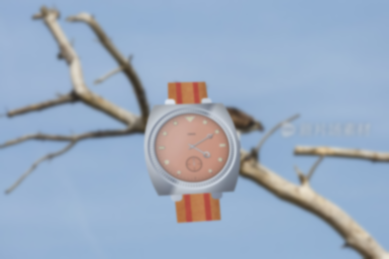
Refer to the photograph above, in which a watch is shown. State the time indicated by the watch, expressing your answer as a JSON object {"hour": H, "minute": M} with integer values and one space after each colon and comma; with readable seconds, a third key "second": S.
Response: {"hour": 4, "minute": 10}
